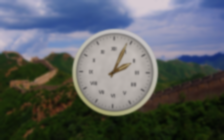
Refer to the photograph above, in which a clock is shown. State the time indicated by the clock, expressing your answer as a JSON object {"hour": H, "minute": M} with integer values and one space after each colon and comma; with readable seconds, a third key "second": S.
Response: {"hour": 2, "minute": 4}
